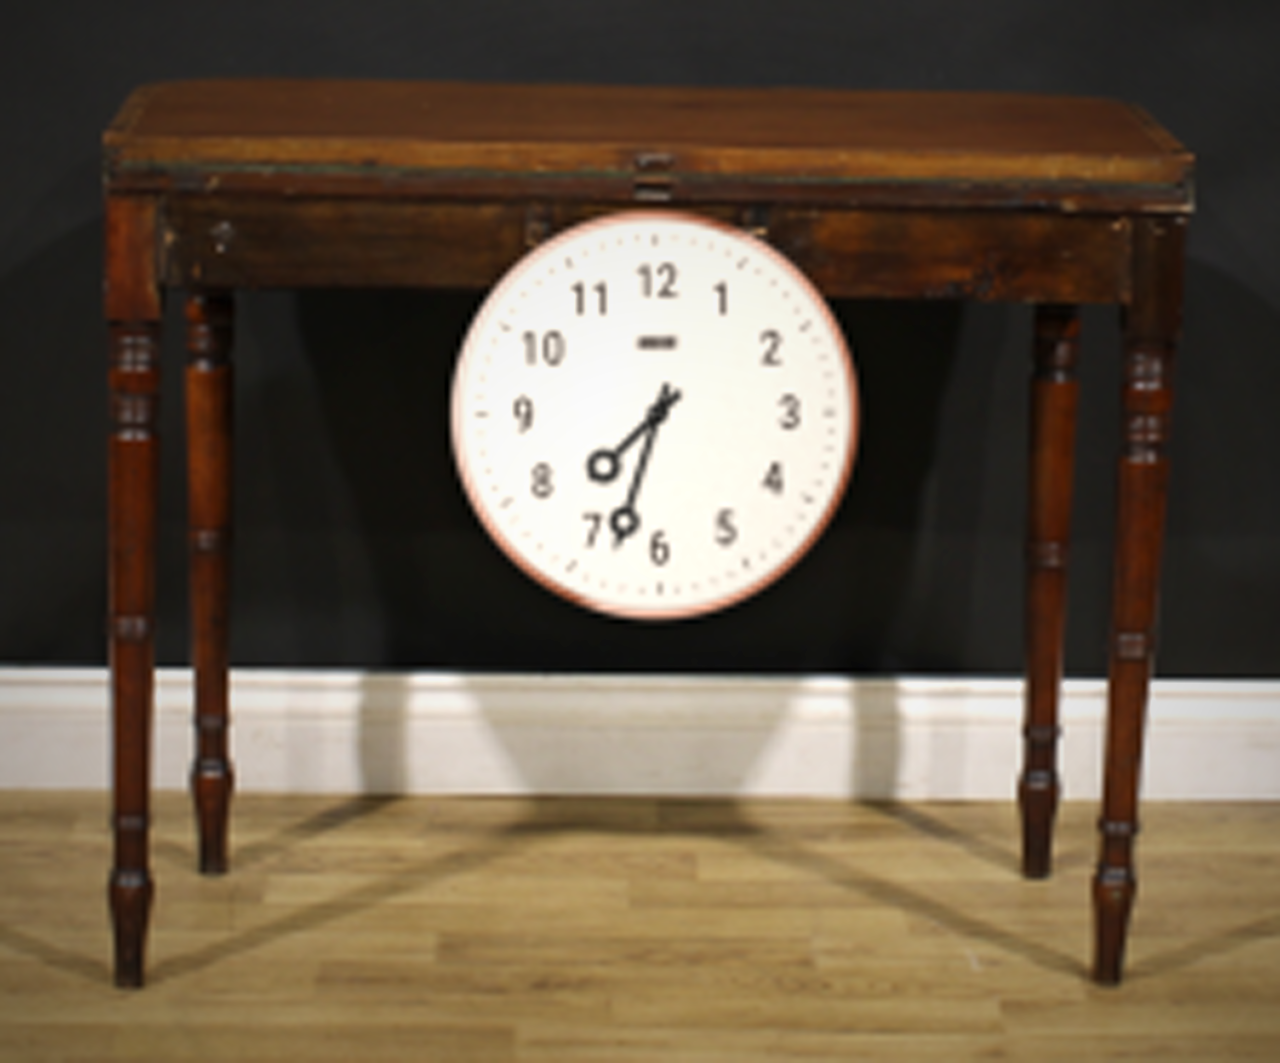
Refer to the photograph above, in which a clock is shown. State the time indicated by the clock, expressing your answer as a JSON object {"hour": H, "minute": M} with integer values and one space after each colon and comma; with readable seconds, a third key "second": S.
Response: {"hour": 7, "minute": 33}
